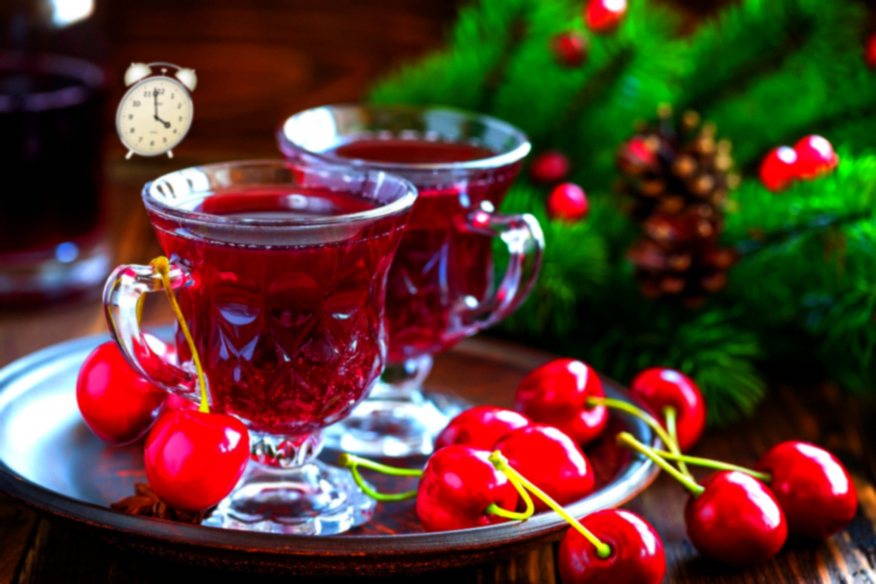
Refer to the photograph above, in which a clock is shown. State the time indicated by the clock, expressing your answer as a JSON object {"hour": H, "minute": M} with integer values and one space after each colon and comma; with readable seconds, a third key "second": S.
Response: {"hour": 3, "minute": 58}
